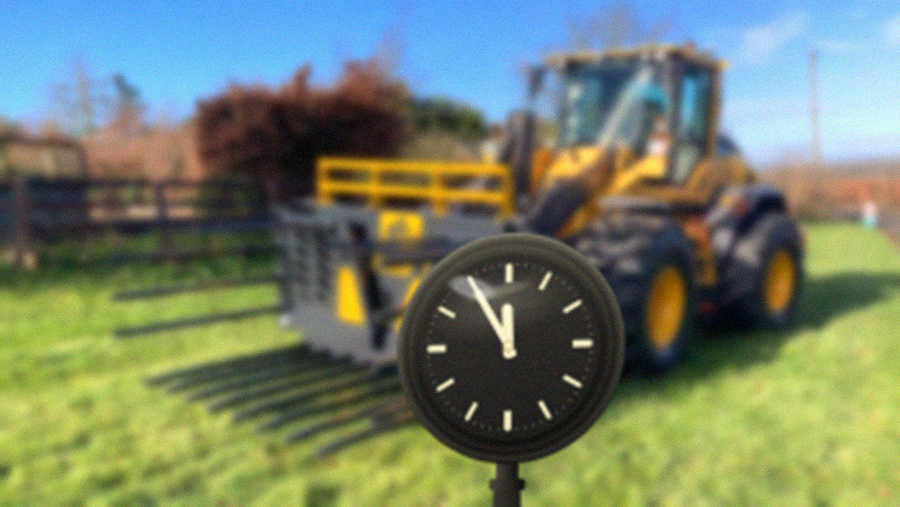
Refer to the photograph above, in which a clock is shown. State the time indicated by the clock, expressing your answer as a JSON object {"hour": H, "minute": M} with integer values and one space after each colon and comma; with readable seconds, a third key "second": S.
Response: {"hour": 11, "minute": 55}
